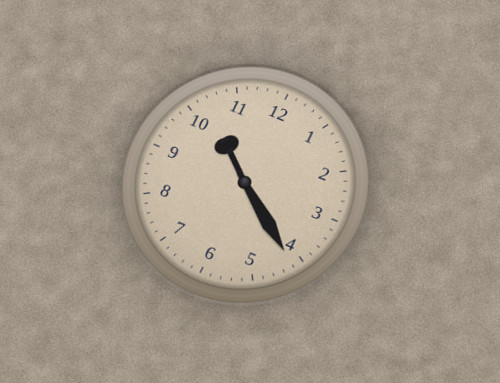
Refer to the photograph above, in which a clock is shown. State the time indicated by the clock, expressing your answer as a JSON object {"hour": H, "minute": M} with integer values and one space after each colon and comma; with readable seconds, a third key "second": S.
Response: {"hour": 10, "minute": 21}
